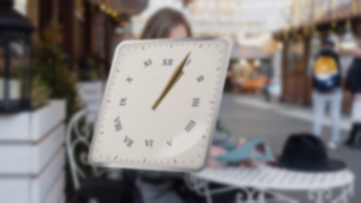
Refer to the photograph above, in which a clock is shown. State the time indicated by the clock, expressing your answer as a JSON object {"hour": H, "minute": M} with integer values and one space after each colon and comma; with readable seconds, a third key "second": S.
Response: {"hour": 1, "minute": 4}
